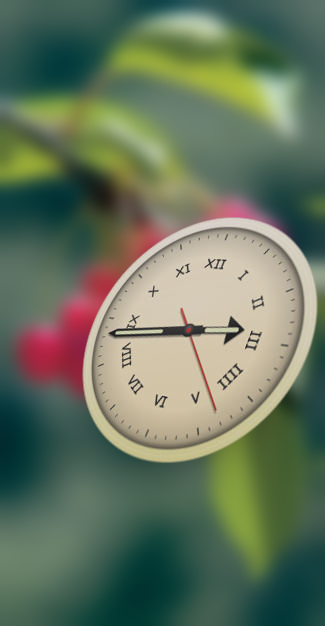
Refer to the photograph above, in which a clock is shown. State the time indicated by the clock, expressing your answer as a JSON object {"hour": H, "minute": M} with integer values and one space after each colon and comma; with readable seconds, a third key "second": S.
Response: {"hour": 2, "minute": 43, "second": 23}
